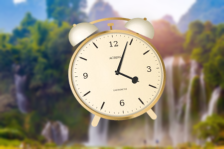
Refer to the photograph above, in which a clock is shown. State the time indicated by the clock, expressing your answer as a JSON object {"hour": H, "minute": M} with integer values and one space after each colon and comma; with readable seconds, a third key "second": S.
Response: {"hour": 4, "minute": 4}
